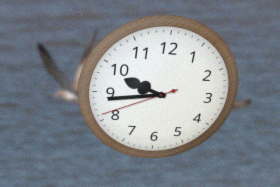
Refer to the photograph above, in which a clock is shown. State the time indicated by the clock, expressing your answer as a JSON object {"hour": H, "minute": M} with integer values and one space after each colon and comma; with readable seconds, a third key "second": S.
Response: {"hour": 9, "minute": 43, "second": 41}
